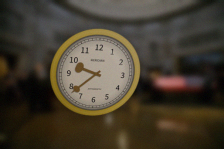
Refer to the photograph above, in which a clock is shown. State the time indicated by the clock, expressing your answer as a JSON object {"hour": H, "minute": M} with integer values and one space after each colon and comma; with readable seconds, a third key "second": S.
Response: {"hour": 9, "minute": 38}
